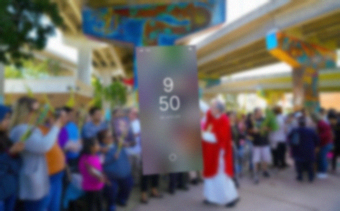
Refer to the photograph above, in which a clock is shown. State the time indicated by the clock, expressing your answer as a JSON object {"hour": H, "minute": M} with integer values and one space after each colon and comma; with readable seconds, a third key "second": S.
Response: {"hour": 9, "minute": 50}
